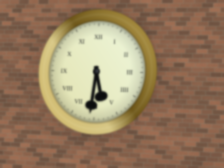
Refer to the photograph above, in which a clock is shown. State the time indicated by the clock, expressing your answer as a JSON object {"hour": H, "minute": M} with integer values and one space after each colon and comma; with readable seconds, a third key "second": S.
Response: {"hour": 5, "minute": 31}
